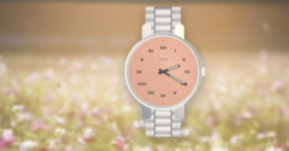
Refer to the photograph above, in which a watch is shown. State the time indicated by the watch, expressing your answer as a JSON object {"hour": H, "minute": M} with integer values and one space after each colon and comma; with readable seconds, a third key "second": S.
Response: {"hour": 2, "minute": 20}
